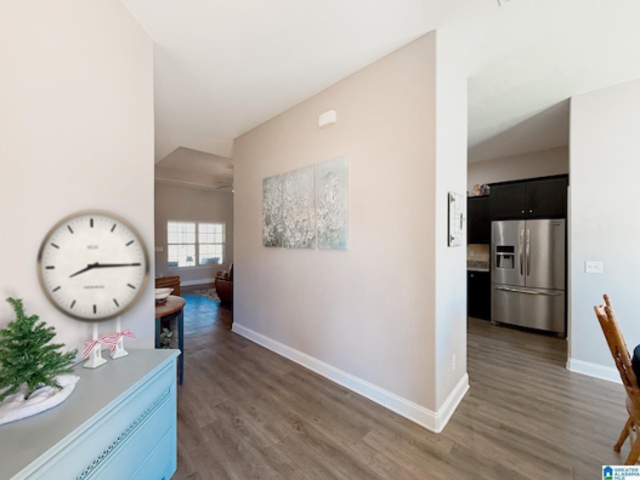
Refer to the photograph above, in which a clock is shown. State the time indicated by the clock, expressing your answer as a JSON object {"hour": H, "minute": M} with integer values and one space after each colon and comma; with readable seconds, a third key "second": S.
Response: {"hour": 8, "minute": 15}
